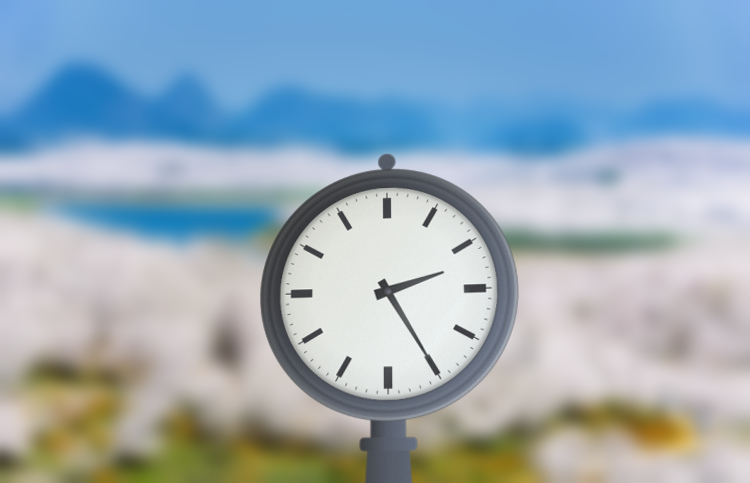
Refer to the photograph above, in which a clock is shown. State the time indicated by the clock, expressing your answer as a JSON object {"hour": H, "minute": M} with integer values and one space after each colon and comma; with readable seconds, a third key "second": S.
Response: {"hour": 2, "minute": 25}
